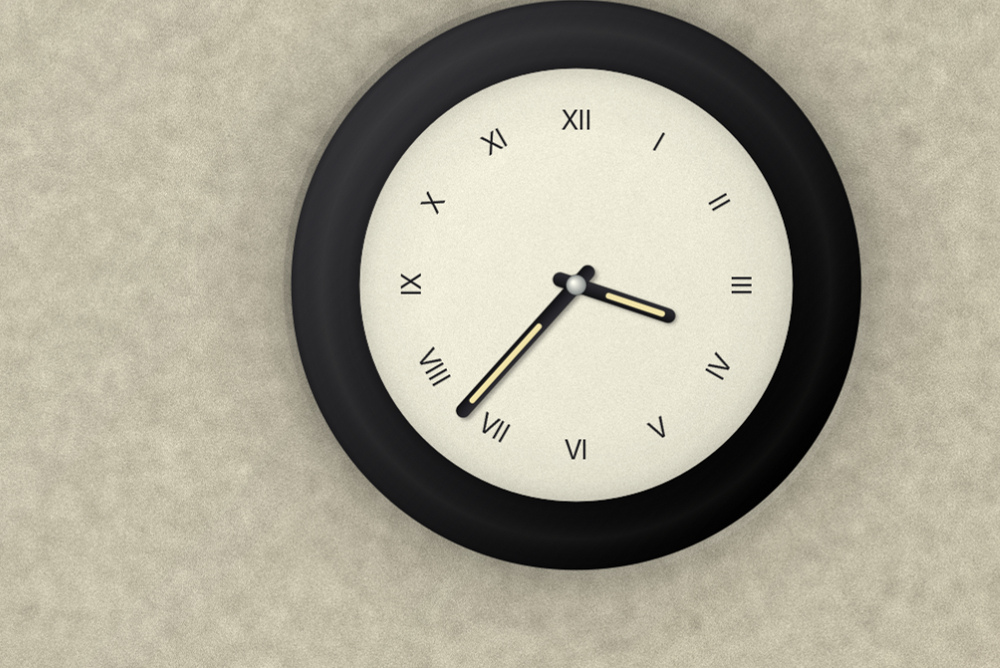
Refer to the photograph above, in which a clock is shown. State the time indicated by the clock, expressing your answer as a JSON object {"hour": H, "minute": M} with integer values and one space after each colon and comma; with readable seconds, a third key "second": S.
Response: {"hour": 3, "minute": 37}
